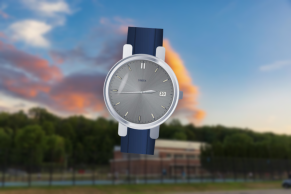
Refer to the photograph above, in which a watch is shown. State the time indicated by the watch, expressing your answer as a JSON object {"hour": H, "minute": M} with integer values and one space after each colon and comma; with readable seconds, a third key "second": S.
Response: {"hour": 2, "minute": 44}
